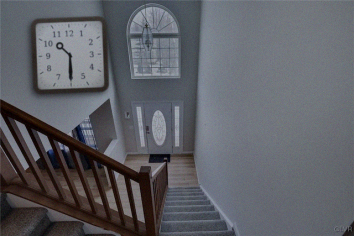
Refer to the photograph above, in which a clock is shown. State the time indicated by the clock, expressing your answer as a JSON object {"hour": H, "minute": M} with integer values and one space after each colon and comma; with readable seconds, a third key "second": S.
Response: {"hour": 10, "minute": 30}
